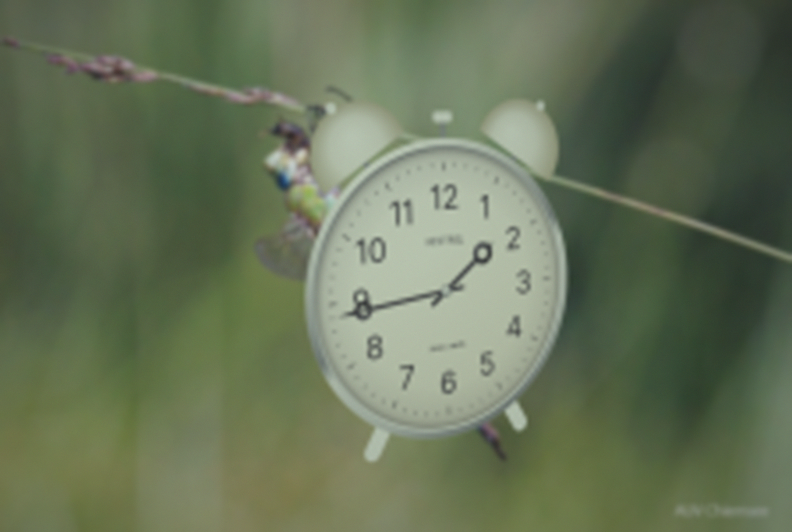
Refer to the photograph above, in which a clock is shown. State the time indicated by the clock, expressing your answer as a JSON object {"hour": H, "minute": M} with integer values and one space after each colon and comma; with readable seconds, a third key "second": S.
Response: {"hour": 1, "minute": 44}
